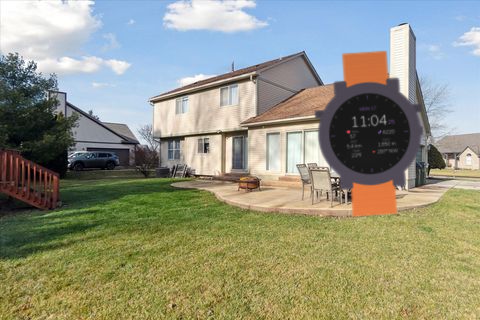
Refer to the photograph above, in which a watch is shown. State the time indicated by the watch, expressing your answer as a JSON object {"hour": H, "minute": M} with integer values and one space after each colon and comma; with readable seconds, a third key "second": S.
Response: {"hour": 11, "minute": 4}
